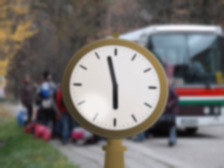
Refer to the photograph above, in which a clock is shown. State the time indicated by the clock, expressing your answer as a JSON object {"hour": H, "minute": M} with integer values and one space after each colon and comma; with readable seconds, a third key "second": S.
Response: {"hour": 5, "minute": 58}
